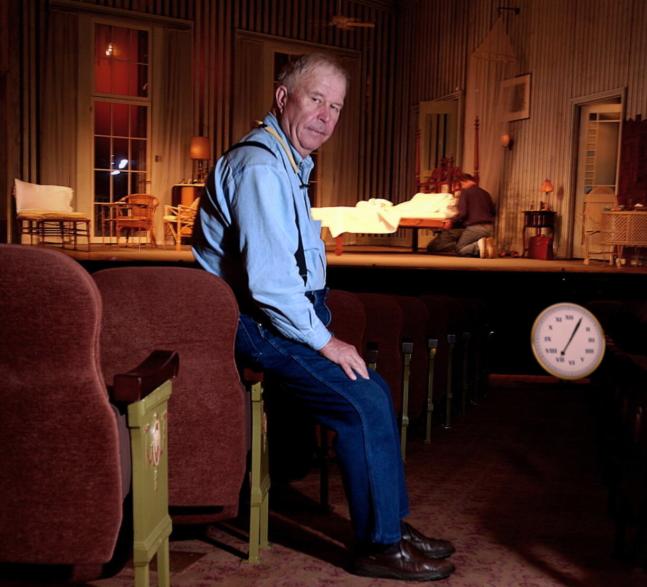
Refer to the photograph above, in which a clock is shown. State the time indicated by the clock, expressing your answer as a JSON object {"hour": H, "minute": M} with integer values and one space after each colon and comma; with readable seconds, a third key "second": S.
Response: {"hour": 7, "minute": 5}
